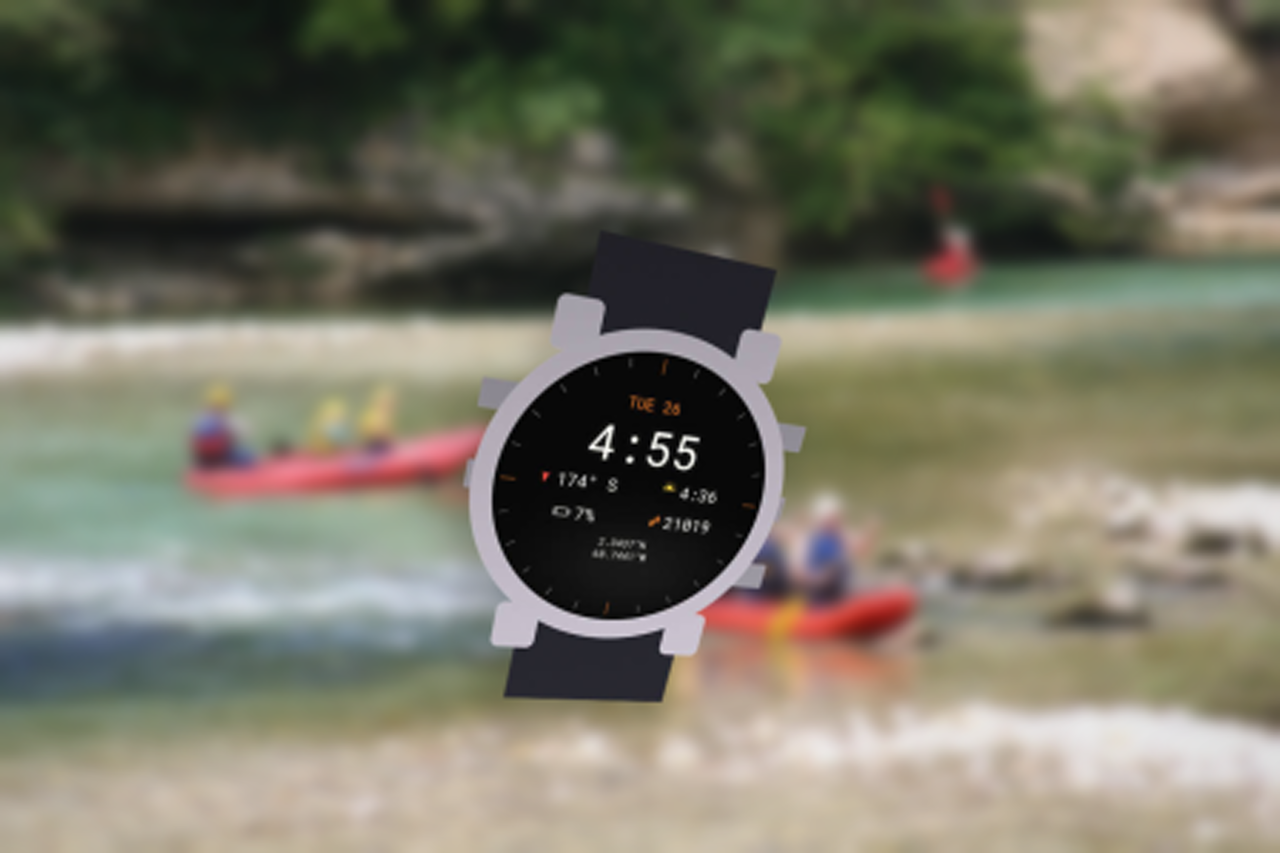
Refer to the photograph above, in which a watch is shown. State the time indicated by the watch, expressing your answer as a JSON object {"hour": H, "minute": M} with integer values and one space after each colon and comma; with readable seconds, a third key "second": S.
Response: {"hour": 4, "minute": 55}
